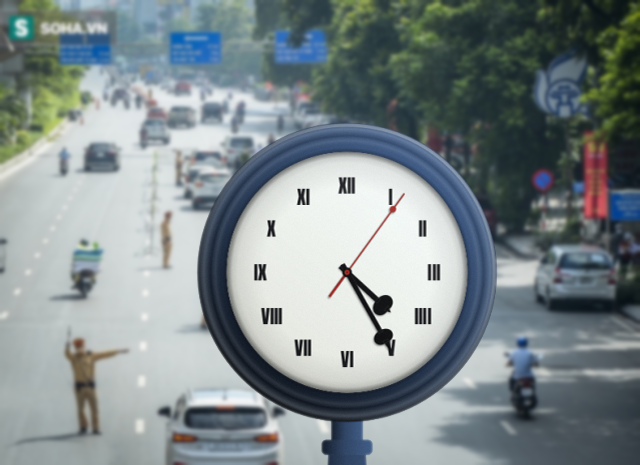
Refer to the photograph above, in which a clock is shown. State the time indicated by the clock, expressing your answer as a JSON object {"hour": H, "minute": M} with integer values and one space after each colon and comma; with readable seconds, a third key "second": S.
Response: {"hour": 4, "minute": 25, "second": 6}
